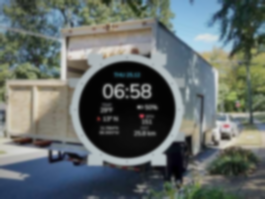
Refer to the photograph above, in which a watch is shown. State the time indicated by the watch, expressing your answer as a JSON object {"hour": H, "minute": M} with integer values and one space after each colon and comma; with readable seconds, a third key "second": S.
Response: {"hour": 6, "minute": 58}
